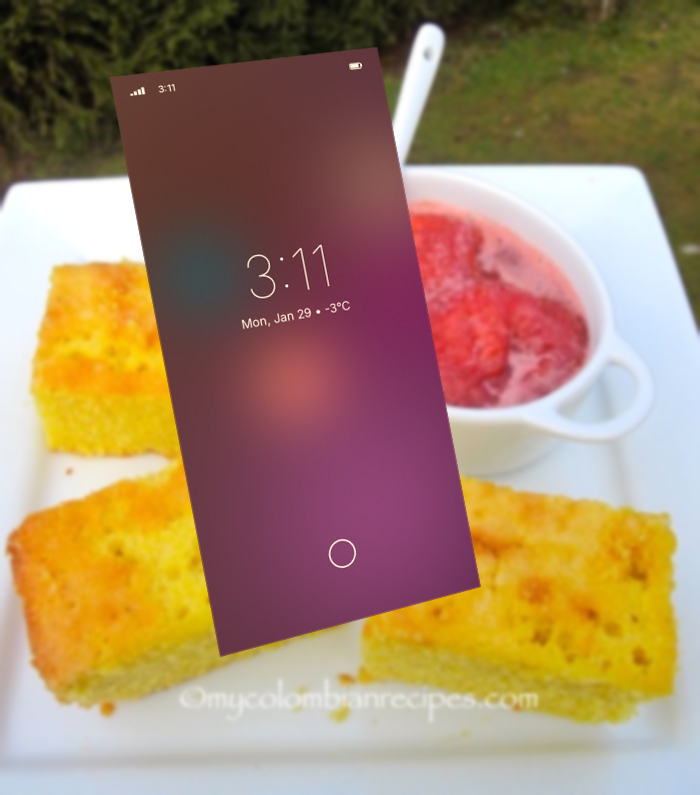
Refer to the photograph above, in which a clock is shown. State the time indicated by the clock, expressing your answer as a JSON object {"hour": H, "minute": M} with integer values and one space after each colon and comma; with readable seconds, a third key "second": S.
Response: {"hour": 3, "minute": 11}
